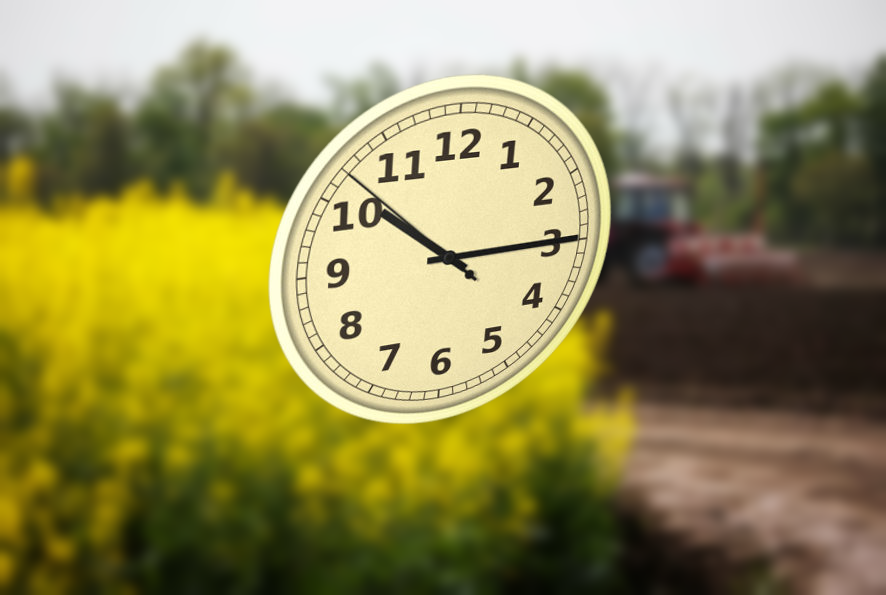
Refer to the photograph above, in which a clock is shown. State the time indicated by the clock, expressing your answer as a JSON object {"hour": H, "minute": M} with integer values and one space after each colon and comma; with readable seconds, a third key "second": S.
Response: {"hour": 10, "minute": 14, "second": 52}
